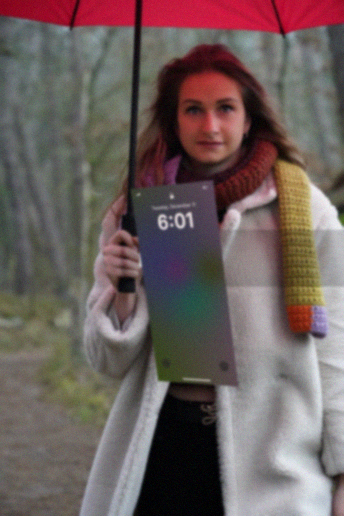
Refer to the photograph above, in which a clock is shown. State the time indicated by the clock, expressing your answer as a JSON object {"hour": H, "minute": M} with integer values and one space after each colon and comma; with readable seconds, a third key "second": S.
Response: {"hour": 6, "minute": 1}
